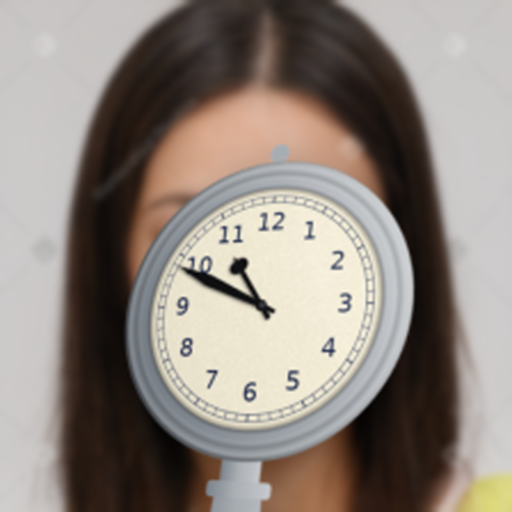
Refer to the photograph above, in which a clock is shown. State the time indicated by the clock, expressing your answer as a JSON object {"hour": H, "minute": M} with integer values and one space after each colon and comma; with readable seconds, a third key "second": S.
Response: {"hour": 10, "minute": 49}
